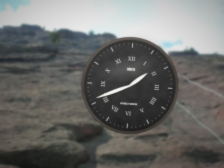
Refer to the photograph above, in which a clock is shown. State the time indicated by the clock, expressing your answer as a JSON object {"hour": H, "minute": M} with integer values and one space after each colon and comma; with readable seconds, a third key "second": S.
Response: {"hour": 1, "minute": 41}
